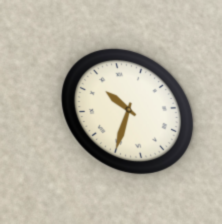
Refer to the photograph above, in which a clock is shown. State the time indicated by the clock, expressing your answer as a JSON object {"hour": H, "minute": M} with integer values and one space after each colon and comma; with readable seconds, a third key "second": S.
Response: {"hour": 10, "minute": 35}
